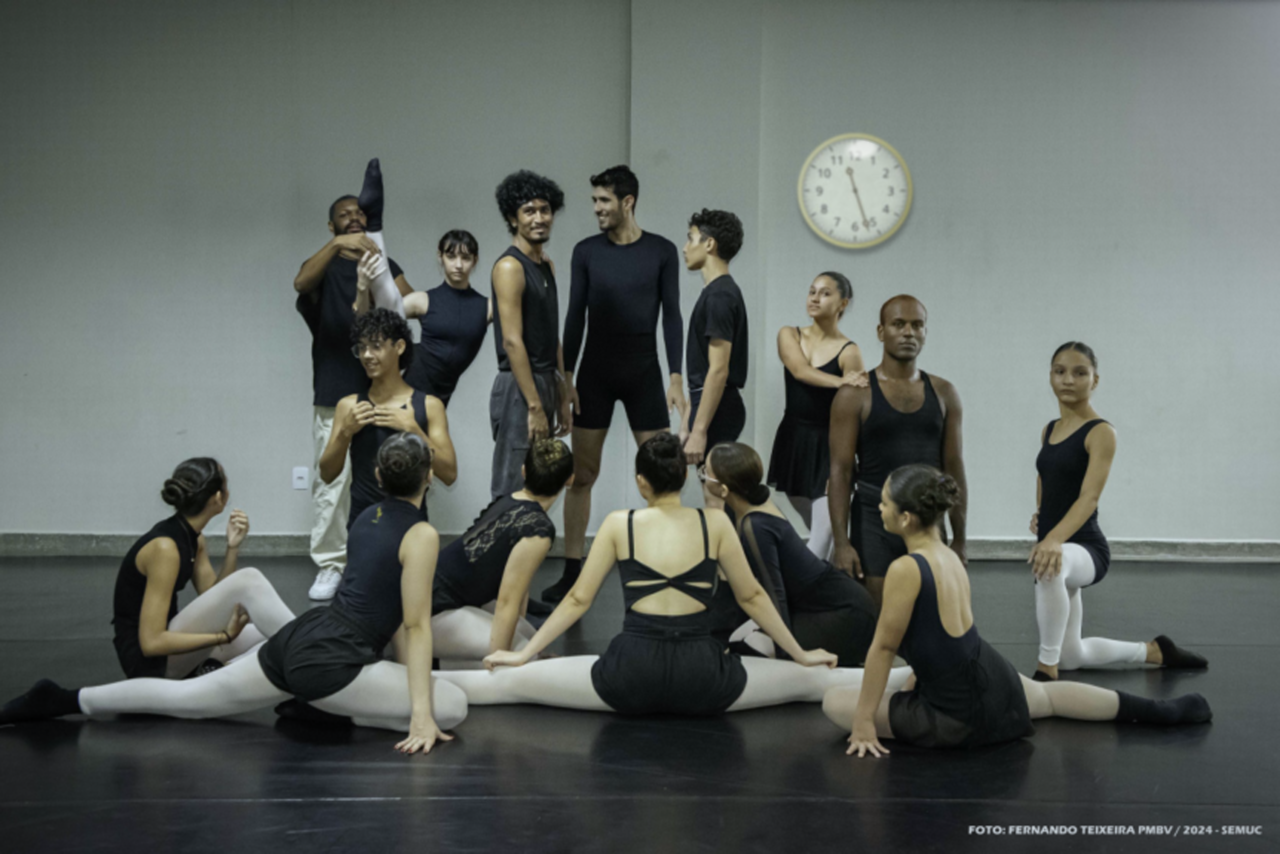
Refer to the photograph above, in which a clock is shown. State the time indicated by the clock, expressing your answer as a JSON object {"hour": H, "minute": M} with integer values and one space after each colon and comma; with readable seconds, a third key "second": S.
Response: {"hour": 11, "minute": 27}
